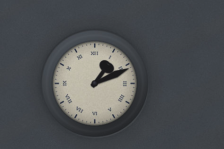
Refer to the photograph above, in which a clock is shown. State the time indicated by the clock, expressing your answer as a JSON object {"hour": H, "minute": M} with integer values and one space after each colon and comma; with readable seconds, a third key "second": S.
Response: {"hour": 1, "minute": 11}
